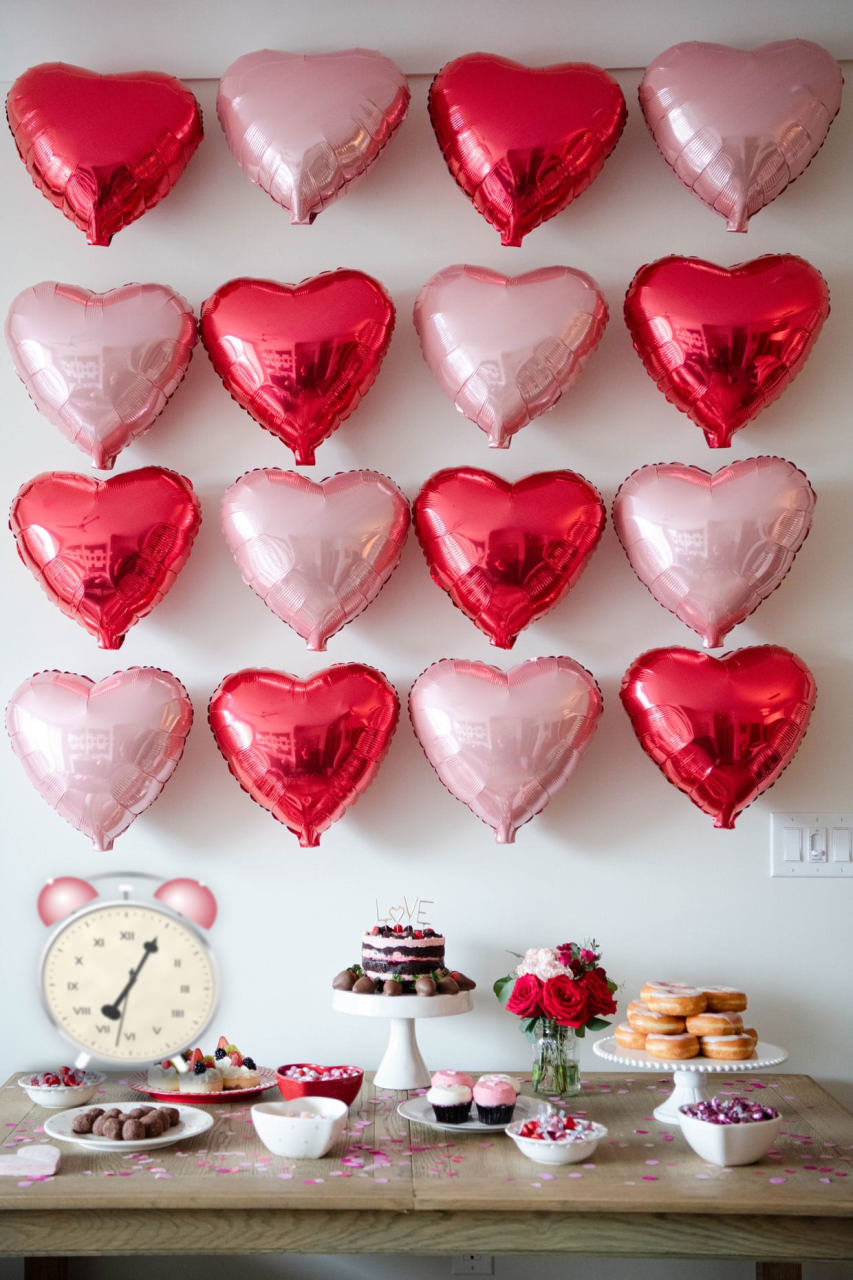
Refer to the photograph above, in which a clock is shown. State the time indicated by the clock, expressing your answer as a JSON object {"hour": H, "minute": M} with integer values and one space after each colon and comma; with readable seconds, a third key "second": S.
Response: {"hour": 7, "minute": 4, "second": 32}
